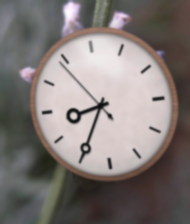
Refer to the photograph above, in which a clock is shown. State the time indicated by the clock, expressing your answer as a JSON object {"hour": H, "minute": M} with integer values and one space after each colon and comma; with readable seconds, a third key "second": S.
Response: {"hour": 8, "minute": 34, "second": 54}
